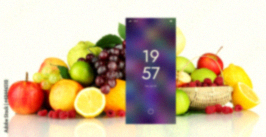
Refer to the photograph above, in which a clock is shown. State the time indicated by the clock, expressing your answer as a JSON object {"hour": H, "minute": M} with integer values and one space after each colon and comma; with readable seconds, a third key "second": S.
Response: {"hour": 19, "minute": 57}
